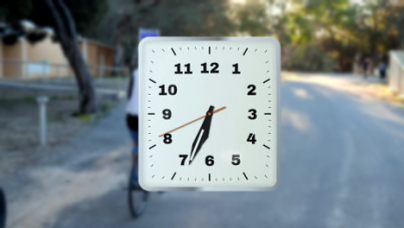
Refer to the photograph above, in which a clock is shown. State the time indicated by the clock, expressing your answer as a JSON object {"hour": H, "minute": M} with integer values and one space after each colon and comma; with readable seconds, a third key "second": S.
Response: {"hour": 6, "minute": 33, "second": 41}
